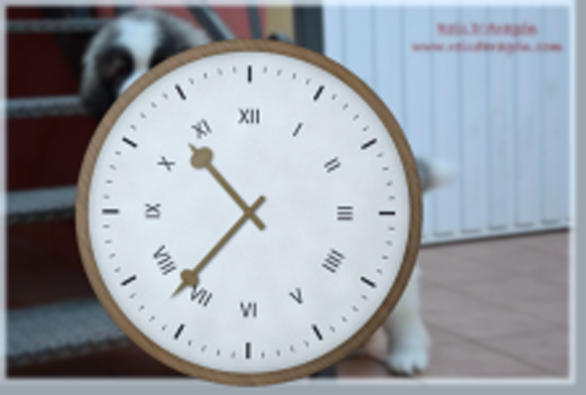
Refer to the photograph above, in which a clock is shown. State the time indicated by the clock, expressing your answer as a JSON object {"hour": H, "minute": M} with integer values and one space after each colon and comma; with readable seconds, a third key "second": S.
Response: {"hour": 10, "minute": 37}
